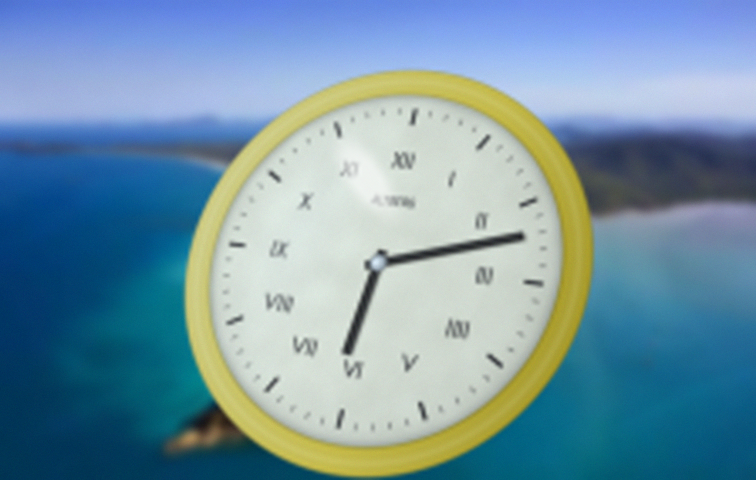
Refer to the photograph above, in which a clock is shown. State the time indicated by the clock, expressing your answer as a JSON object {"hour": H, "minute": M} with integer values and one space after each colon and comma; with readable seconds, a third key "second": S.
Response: {"hour": 6, "minute": 12}
